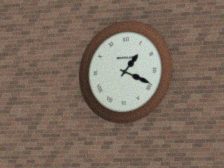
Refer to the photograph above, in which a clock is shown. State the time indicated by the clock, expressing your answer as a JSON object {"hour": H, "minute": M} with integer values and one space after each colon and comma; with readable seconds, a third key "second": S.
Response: {"hour": 1, "minute": 19}
